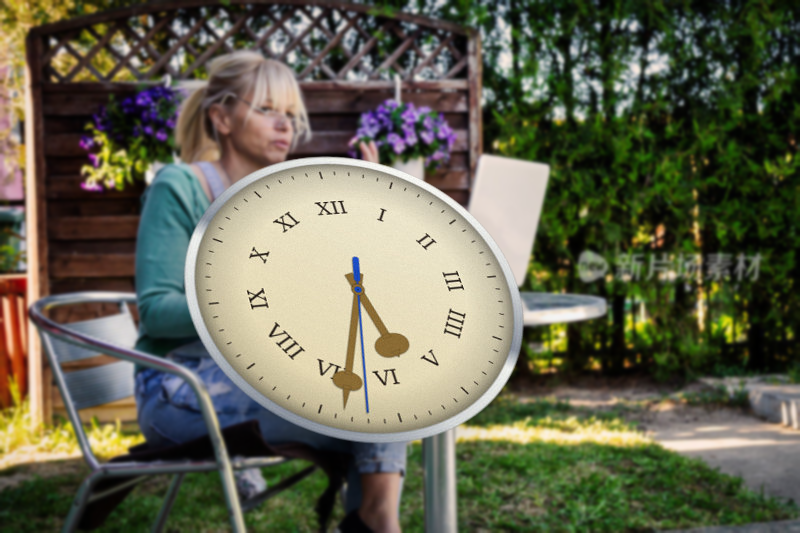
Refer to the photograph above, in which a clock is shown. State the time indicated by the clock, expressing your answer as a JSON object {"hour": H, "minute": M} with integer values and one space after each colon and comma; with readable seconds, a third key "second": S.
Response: {"hour": 5, "minute": 33, "second": 32}
